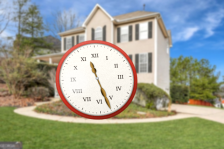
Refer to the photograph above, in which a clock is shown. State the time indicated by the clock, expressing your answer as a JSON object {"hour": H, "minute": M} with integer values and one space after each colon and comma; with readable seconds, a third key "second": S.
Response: {"hour": 11, "minute": 27}
